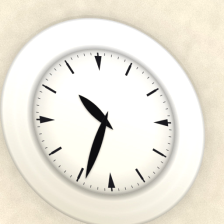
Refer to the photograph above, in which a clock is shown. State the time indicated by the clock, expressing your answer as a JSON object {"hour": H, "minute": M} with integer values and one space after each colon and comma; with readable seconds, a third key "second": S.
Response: {"hour": 10, "minute": 34}
